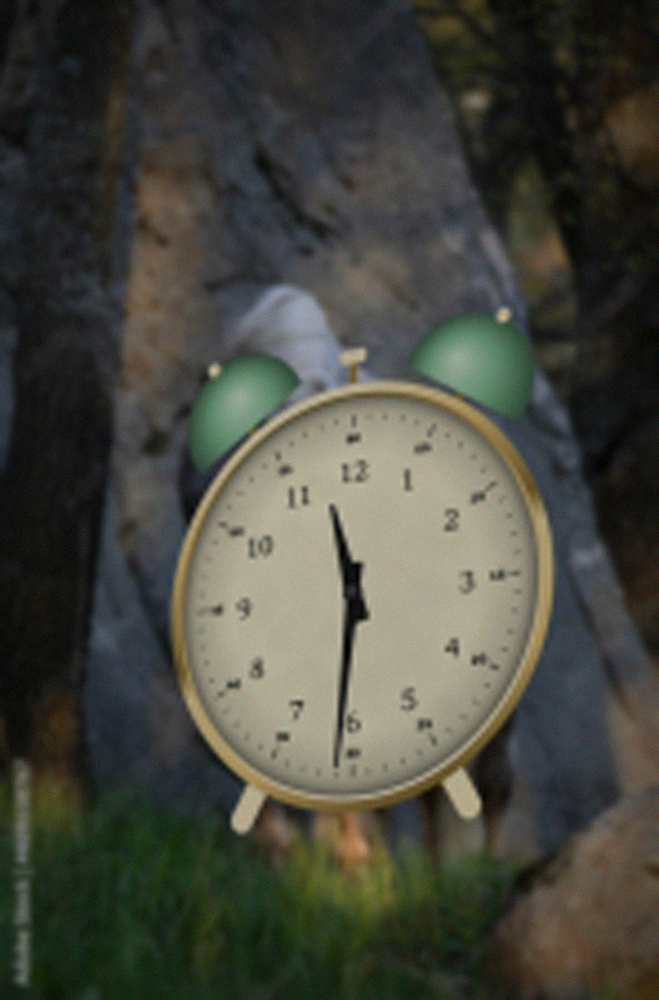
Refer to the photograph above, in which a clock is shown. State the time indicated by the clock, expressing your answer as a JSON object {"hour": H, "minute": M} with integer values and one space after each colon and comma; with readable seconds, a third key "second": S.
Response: {"hour": 11, "minute": 31}
